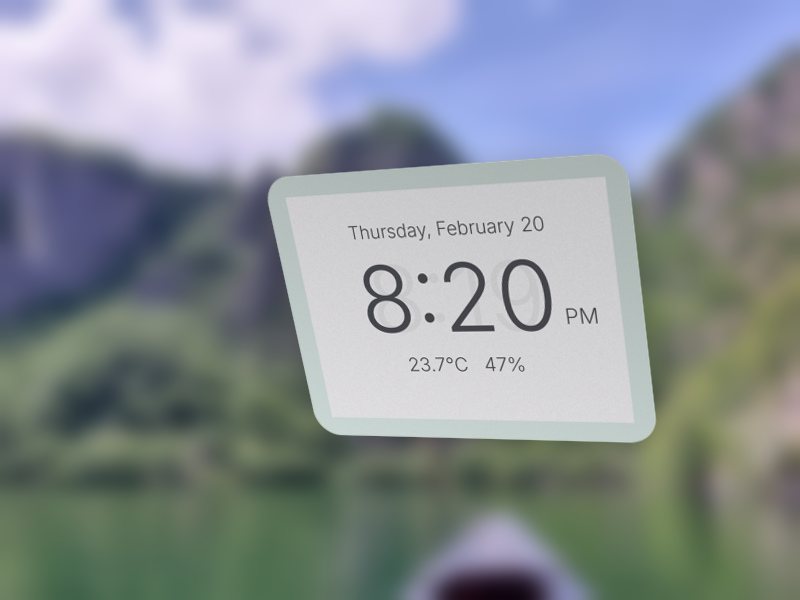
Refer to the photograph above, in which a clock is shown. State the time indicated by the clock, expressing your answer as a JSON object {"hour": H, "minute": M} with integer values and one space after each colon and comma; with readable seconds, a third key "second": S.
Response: {"hour": 8, "minute": 20}
